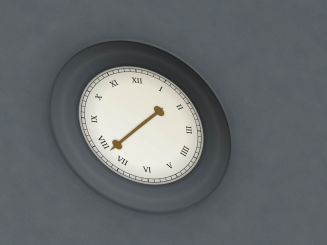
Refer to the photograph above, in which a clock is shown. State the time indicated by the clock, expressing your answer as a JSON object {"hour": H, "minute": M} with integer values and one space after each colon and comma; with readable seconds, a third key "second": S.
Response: {"hour": 1, "minute": 38}
